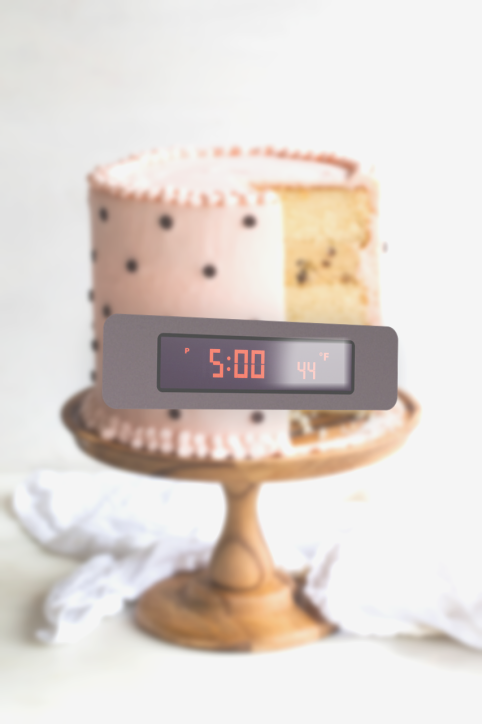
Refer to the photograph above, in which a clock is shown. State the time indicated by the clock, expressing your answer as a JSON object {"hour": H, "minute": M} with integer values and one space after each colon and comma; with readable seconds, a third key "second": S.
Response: {"hour": 5, "minute": 0}
